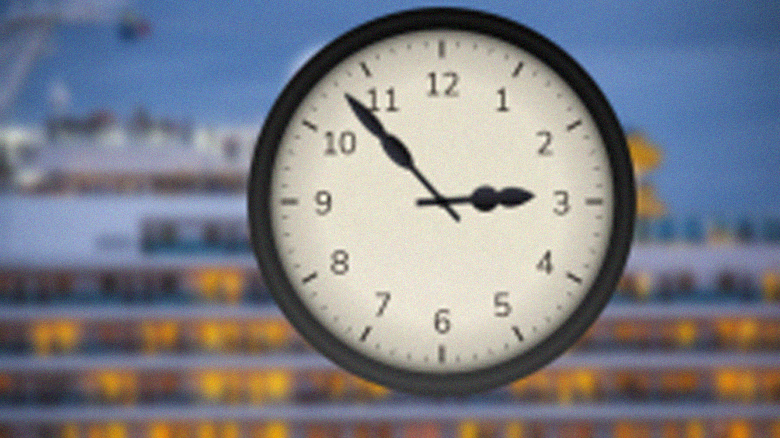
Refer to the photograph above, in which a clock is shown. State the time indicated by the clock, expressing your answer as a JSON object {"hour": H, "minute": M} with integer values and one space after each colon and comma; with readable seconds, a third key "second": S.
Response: {"hour": 2, "minute": 53}
